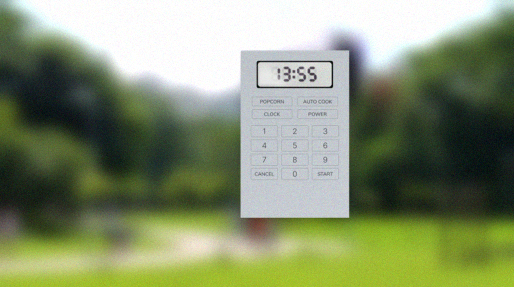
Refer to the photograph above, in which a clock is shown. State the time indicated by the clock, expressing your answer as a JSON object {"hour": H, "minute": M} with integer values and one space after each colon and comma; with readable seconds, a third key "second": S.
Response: {"hour": 13, "minute": 55}
